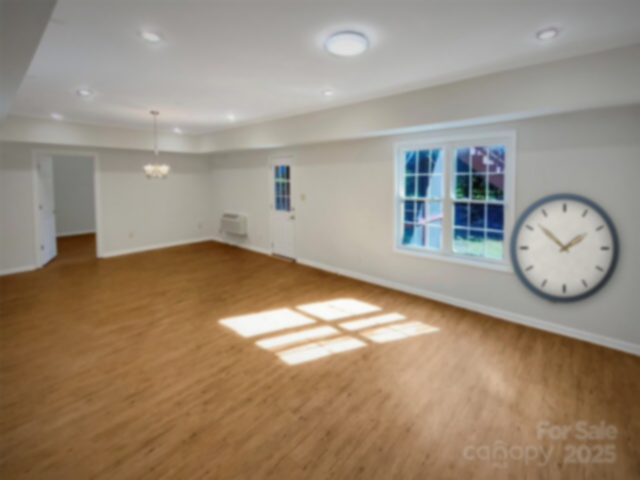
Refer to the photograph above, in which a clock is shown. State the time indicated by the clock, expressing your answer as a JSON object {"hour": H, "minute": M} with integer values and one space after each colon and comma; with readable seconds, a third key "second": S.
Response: {"hour": 1, "minute": 52}
